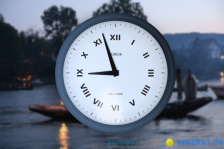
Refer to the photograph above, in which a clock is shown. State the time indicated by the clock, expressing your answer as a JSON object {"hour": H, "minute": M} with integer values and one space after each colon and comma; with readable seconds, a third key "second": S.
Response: {"hour": 8, "minute": 57}
